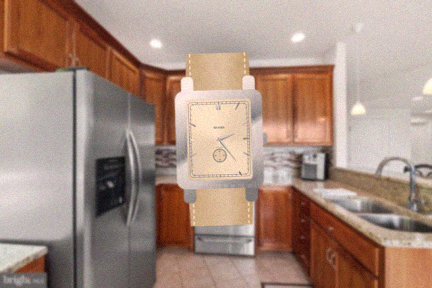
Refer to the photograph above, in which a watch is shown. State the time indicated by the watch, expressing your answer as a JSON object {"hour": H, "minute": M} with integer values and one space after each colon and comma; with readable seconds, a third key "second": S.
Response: {"hour": 2, "minute": 24}
